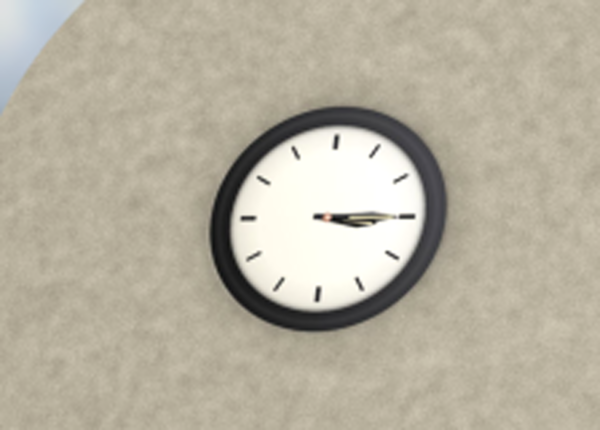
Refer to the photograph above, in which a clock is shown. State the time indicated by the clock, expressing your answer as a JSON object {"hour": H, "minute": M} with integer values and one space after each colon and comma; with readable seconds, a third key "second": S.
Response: {"hour": 3, "minute": 15}
